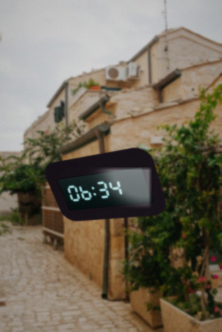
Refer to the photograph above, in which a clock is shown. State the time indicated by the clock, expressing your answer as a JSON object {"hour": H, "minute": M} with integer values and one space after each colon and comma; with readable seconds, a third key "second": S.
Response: {"hour": 6, "minute": 34}
